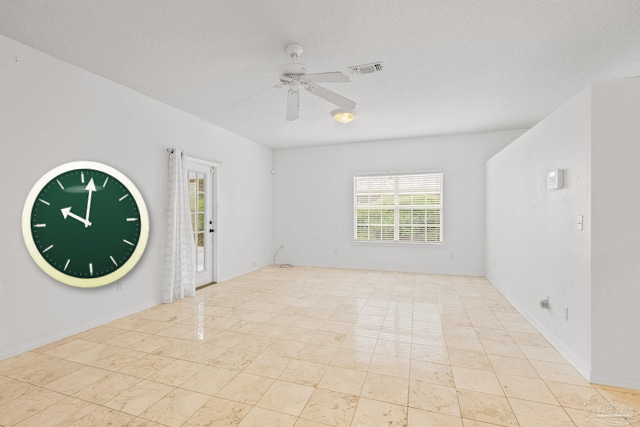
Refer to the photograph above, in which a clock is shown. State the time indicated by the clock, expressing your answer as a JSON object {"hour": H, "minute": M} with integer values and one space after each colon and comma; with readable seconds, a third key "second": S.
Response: {"hour": 10, "minute": 2}
